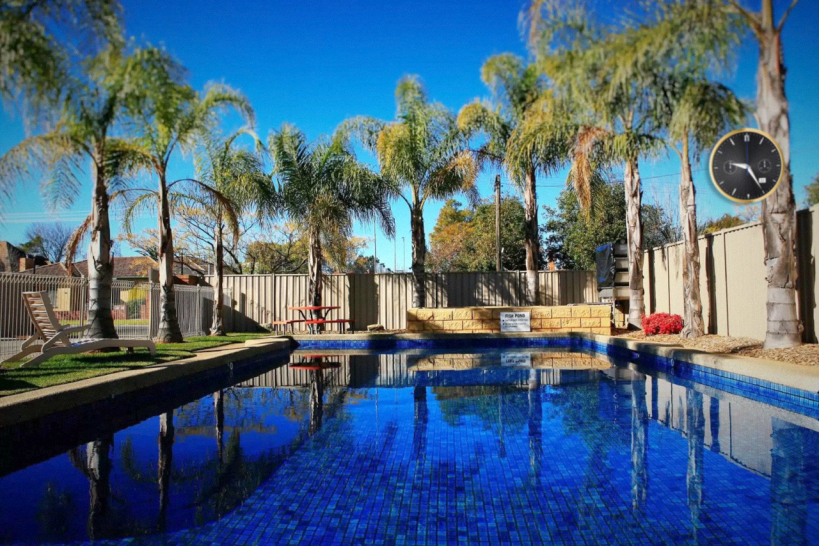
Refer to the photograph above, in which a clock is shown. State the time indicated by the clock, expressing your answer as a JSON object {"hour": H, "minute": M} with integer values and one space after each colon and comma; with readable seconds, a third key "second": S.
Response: {"hour": 9, "minute": 25}
